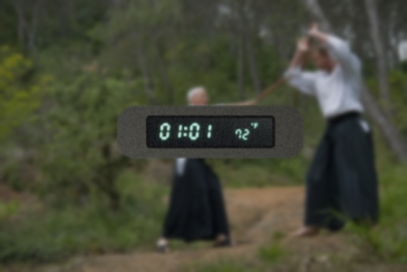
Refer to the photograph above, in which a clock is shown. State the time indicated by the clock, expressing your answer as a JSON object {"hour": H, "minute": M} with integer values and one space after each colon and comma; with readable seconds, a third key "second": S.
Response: {"hour": 1, "minute": 1}
